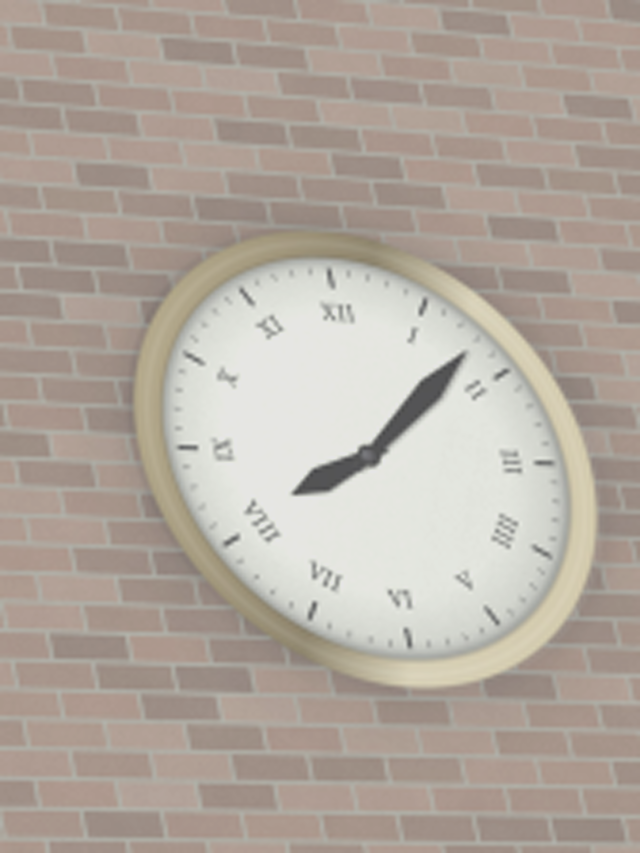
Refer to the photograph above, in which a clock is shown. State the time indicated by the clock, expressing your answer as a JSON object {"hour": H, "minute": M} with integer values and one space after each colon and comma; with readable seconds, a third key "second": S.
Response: {"hour": 8, "minute": 8}
